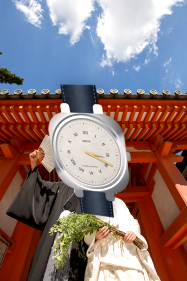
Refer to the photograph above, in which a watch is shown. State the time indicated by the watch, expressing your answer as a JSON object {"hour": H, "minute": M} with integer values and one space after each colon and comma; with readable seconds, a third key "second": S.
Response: {"hour": 3, "minute": 19}
